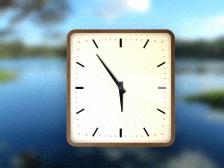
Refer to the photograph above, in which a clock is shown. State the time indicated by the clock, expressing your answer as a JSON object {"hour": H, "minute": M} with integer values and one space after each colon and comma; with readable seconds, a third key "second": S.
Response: {"hour": 5, "minute": 54}
